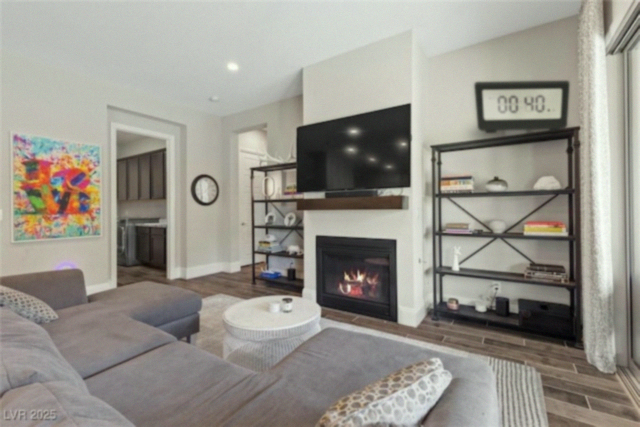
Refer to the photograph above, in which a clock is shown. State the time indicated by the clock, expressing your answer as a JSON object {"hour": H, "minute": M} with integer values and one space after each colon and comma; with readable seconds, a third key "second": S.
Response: {"hour": 0, "minute": 40}
